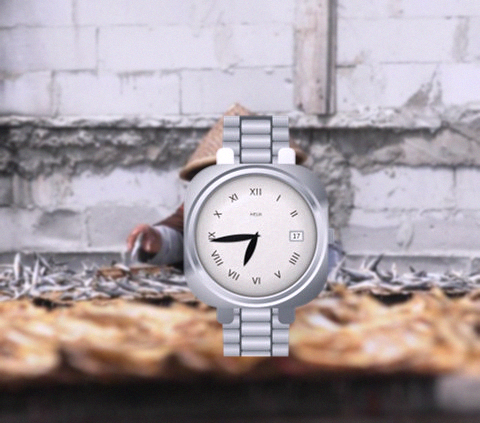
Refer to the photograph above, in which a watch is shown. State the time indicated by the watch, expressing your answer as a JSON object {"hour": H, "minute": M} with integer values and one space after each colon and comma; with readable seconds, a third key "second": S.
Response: {"hour": 6, "minute": 44}
